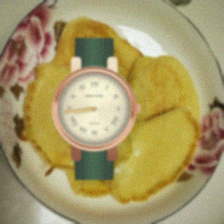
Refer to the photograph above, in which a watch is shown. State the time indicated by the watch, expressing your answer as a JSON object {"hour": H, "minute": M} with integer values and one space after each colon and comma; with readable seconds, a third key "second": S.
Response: {"hour": 8, "minute": 44}
